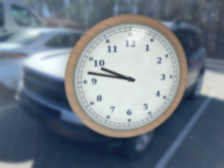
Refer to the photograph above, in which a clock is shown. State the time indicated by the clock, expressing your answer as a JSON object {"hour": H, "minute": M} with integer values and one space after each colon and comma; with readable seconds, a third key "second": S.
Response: {"hour": 9, "minute": 47}
